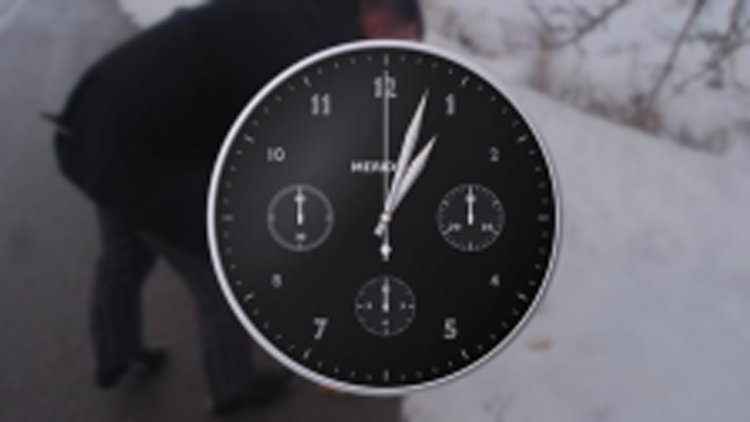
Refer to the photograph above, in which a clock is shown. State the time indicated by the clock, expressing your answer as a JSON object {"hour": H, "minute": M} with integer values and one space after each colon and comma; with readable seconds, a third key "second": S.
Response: {"hour": 1, "minute": 3}
